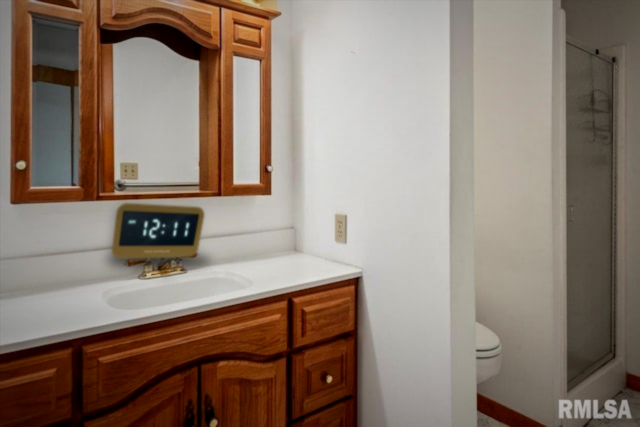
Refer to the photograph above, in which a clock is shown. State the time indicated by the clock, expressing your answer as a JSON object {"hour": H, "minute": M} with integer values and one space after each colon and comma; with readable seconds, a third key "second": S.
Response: {"hour": 12, "minute": 11}
